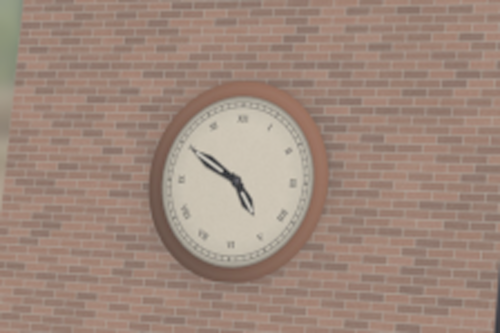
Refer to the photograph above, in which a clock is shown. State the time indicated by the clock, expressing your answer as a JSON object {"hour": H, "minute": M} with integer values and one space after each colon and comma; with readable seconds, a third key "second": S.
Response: {"hour": 4, "minute": 50}
